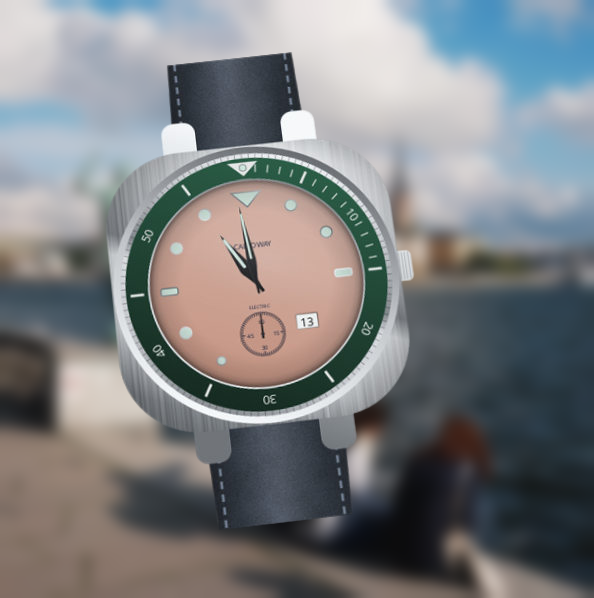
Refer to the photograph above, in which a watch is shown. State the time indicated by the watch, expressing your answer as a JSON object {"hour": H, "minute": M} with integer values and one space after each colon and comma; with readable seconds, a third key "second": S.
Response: {"hour": 10, "minute": 59}
